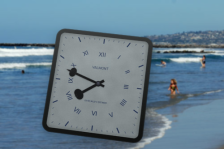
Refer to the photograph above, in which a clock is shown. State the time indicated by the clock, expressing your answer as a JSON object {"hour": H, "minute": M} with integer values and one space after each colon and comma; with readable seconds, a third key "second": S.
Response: {"hour": 7, "minute": 48}
